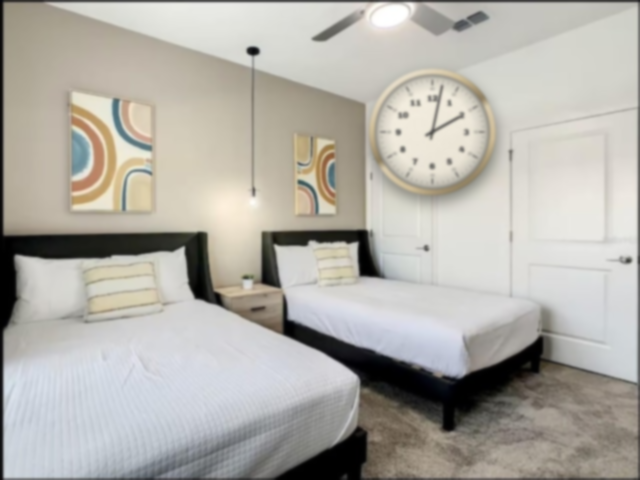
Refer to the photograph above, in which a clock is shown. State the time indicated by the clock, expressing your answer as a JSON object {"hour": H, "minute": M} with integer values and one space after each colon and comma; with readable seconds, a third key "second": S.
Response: {"hour": 2, "minute": 2}
